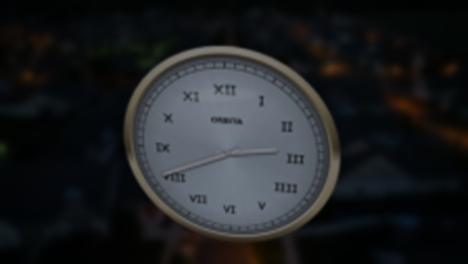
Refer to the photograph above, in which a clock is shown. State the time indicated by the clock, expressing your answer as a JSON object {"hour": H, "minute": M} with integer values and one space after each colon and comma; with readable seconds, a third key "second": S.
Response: {"hour": 2, "minute": 41}
